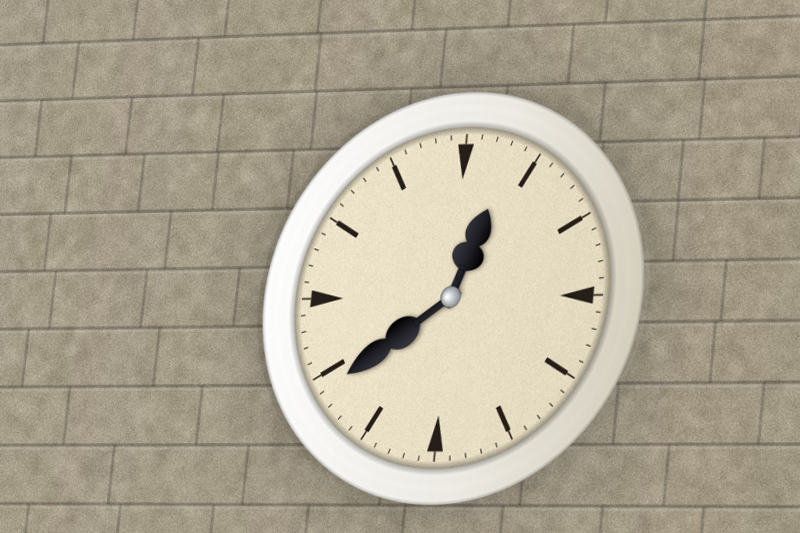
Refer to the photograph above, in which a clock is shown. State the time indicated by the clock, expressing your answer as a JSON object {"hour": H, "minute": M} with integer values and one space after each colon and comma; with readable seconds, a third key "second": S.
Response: {"hour": 12, "minute": 39}
